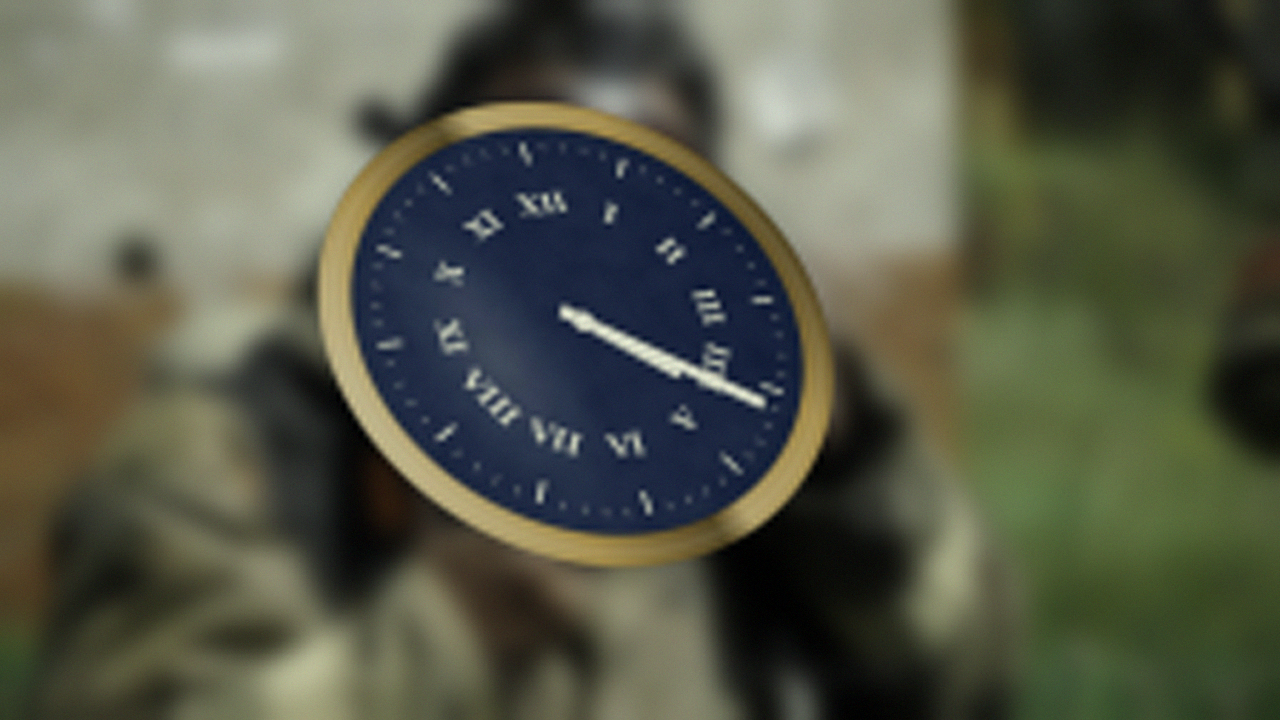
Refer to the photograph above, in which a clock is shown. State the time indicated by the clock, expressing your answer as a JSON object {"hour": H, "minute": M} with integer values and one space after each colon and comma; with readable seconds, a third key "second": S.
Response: {"hour": 4, "minute": 21}
